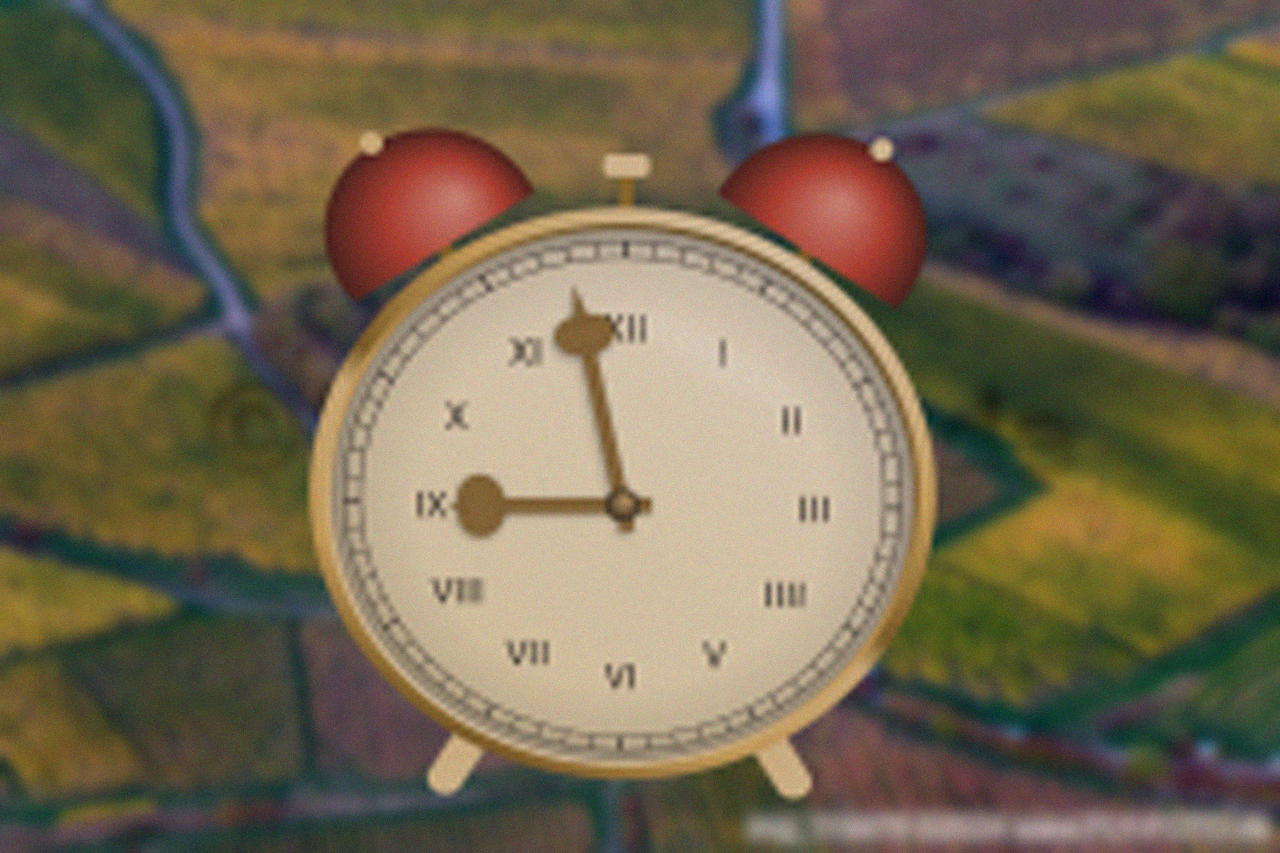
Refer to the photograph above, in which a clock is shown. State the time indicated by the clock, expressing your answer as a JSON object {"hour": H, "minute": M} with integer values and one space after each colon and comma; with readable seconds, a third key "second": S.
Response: {"hour": 8, "minute": 58}
